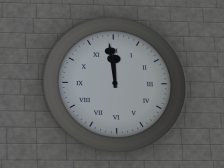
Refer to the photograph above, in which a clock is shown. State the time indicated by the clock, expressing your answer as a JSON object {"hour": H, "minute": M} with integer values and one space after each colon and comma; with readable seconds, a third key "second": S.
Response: {"hour": 11, "minute": 59}
